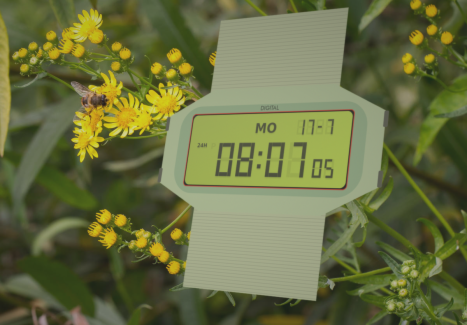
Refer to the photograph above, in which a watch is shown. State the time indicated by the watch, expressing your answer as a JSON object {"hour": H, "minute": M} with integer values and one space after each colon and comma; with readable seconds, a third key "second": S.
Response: {"hour": 8, "minute": 7, "second": 5}
